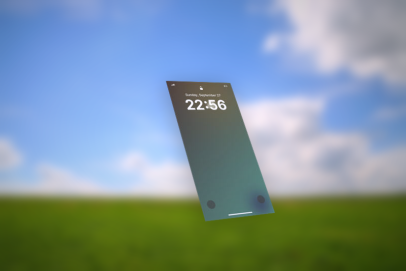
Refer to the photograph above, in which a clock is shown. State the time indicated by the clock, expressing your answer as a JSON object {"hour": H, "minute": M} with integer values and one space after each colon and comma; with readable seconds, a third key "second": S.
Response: {"hour": 22, "minute": 56}
